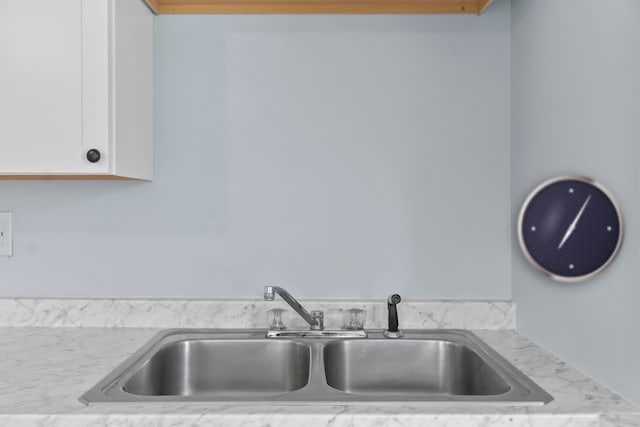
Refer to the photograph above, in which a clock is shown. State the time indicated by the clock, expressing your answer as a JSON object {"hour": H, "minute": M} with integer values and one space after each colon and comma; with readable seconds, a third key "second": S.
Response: {"hour": 7, "minute": 5}
